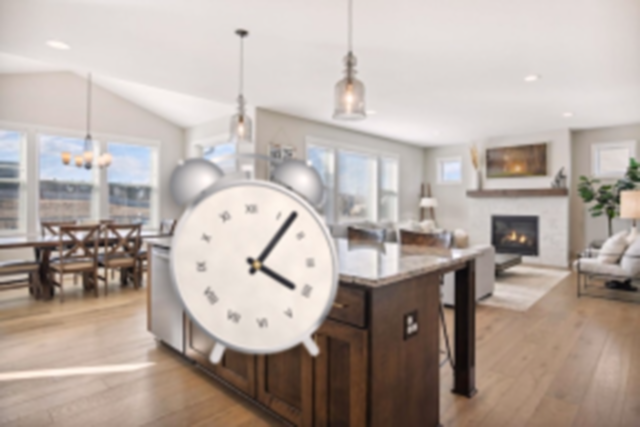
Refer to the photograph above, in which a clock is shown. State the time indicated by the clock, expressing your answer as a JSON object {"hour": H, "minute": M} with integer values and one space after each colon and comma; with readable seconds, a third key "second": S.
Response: {"hour": 4, "minute": 7}
